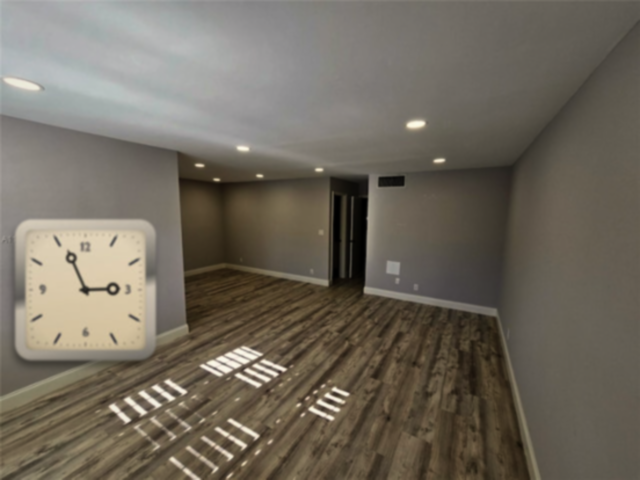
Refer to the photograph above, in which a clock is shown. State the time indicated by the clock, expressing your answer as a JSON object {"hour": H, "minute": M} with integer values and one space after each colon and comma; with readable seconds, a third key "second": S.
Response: {"hour": 2, "minute": 56}
